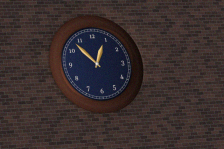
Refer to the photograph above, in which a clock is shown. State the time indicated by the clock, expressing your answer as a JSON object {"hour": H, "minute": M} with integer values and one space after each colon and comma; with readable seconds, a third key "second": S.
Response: {"hour": 12, "minute": 53}
